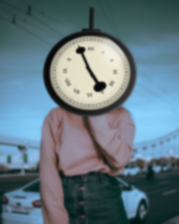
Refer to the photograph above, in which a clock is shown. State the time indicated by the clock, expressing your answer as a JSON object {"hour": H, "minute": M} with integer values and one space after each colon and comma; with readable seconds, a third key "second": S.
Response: {"hour": 4, "minute": 56}
